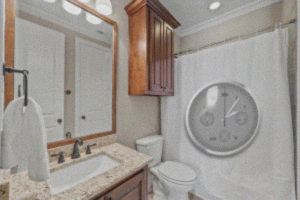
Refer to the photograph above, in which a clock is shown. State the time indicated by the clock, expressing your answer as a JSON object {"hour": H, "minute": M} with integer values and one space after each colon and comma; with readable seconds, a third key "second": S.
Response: {"hour": 2, "minute": 6}
